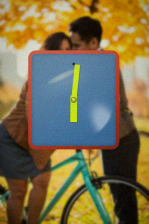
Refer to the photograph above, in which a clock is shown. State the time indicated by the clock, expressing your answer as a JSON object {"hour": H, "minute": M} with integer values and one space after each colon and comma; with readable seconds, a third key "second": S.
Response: {"hour": 6, "minute": 1}
